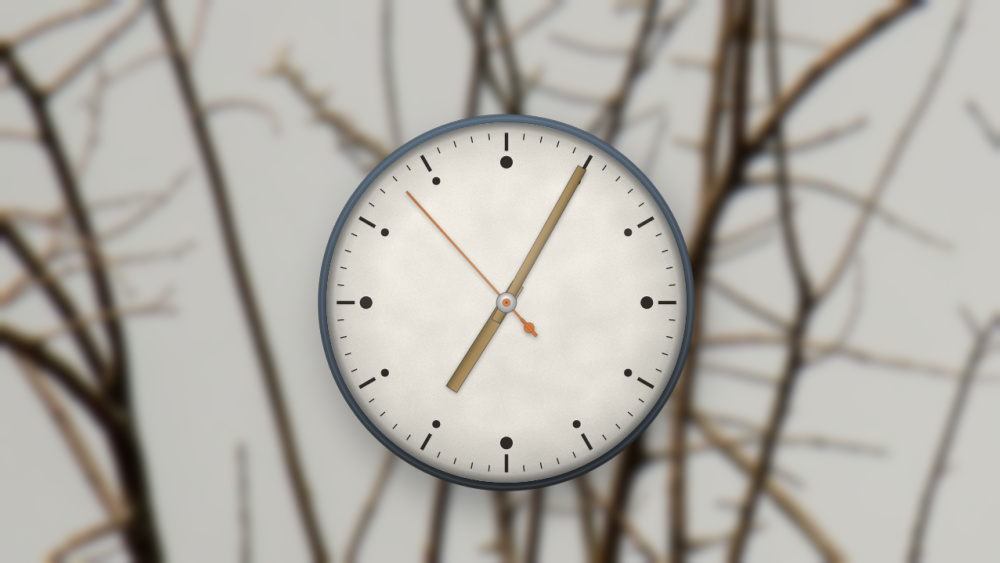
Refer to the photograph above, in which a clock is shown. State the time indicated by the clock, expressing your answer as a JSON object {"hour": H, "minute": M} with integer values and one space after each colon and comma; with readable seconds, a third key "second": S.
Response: {"hour": 7, "minute": 4, "second": 53}
